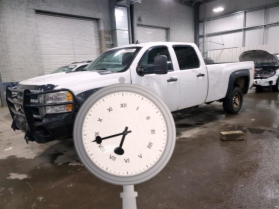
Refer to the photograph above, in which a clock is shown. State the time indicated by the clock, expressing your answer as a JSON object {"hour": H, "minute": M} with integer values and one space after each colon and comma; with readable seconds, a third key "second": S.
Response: {"hour": 6, "minute": 43}
